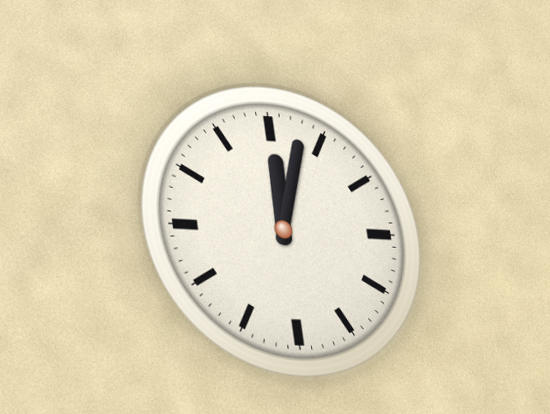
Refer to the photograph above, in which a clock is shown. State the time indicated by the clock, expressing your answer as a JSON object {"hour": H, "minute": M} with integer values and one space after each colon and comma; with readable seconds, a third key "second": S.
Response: {"hour": 12, "minute": 3}
